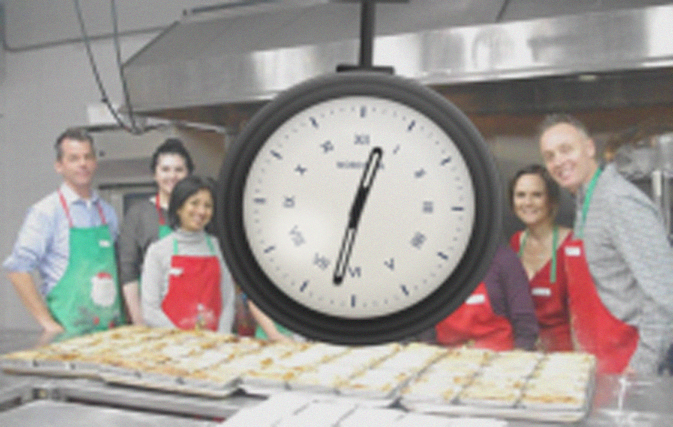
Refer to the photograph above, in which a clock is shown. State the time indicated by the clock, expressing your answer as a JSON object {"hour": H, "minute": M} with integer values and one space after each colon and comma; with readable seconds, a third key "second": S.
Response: {"hour": 12, "minute": 32}
